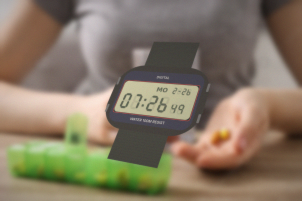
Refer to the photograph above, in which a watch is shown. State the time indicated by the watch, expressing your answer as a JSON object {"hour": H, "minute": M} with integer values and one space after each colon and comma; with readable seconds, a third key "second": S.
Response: {"hour": 7, "minute": 26, "second": 49}
